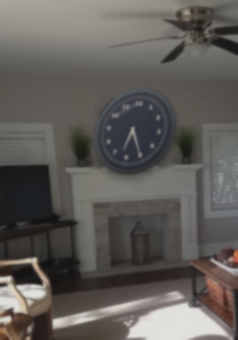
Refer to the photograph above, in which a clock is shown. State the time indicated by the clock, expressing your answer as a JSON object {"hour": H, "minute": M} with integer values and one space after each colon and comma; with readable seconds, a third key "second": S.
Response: {"hour": 6, "minute": 25}
